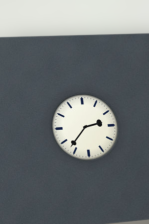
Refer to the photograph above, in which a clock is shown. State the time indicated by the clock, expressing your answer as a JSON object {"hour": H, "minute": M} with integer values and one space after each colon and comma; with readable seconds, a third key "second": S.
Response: {"hour": 2, "minute": 37}
